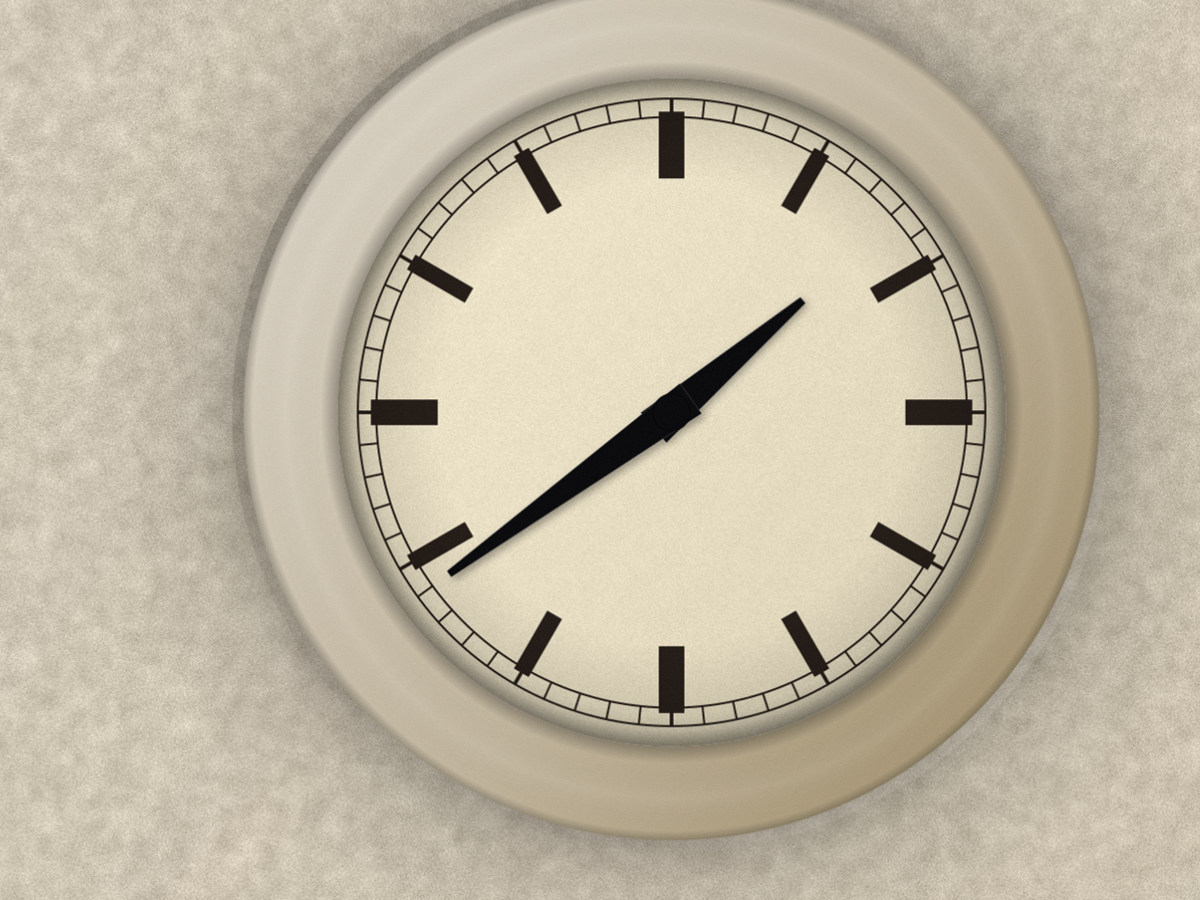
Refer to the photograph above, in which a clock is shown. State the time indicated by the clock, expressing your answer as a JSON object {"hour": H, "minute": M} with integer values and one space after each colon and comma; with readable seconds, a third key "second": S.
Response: {"hour": 1, "minute": 39}
